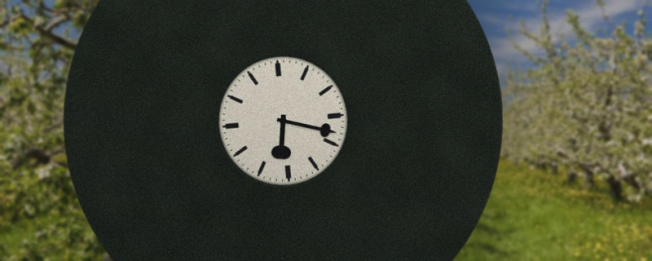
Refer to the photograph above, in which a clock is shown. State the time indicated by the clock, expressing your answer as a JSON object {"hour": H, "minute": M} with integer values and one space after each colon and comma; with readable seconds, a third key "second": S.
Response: {"hour": 6, "minute": 18}
